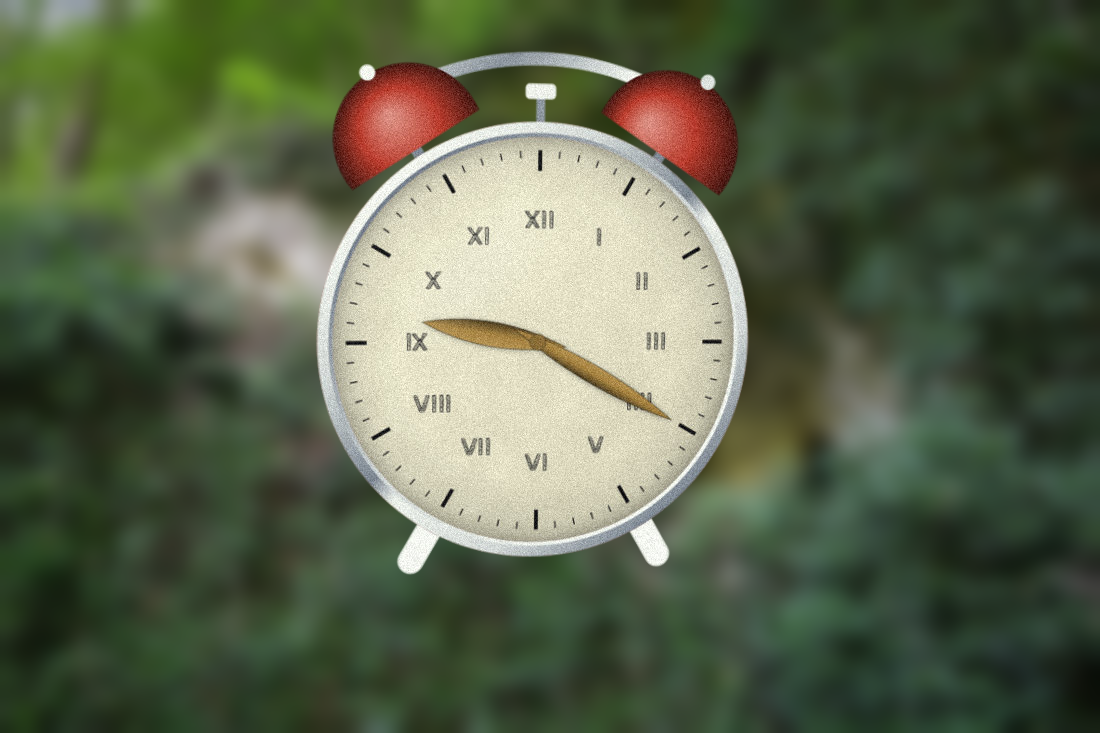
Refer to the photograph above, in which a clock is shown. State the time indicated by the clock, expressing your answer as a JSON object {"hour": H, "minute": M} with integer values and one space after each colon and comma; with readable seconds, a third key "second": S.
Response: {"hour": 9, "minute": 20}
